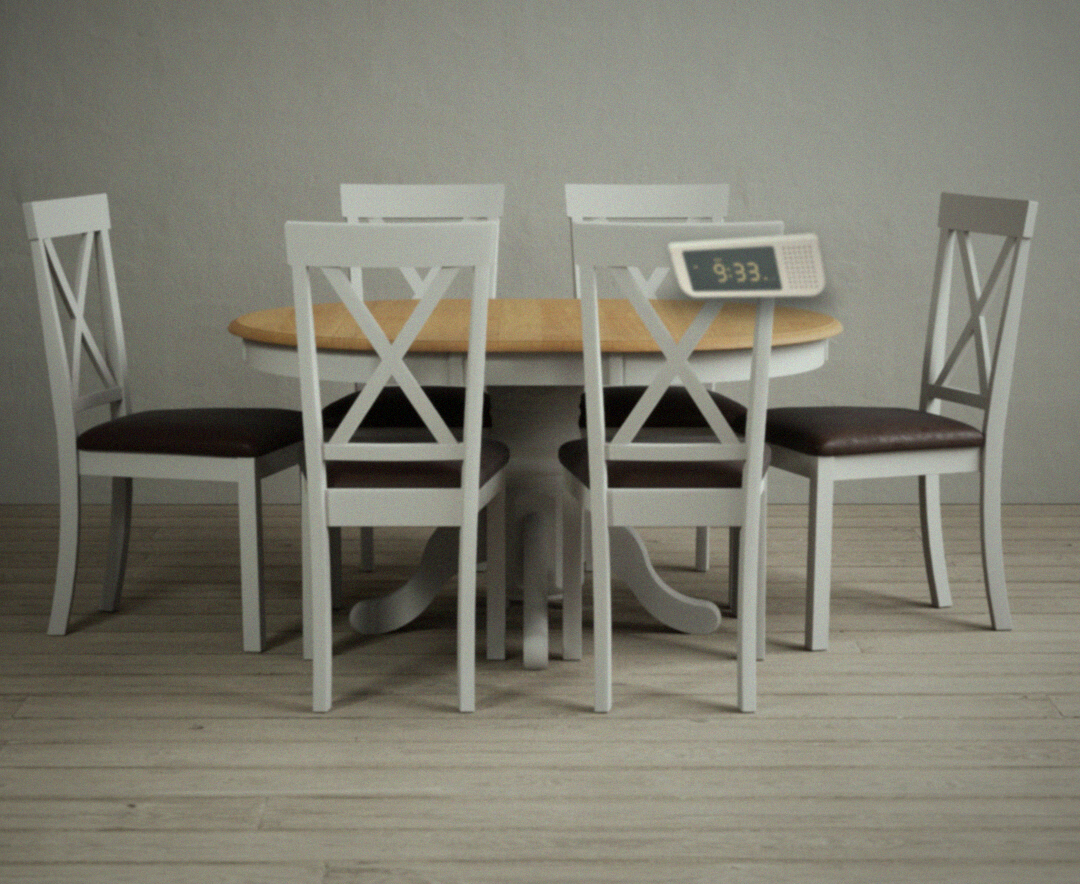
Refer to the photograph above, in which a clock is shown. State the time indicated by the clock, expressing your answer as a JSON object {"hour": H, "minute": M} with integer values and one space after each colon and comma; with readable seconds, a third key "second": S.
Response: {"hour": 9, "minute": 33}
